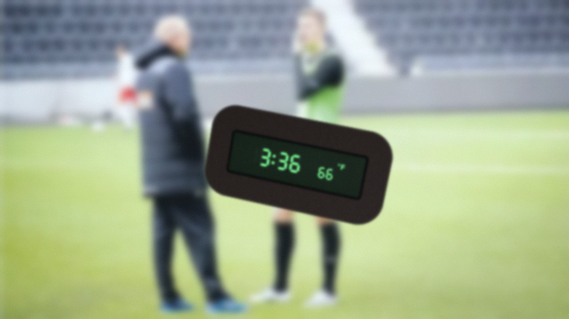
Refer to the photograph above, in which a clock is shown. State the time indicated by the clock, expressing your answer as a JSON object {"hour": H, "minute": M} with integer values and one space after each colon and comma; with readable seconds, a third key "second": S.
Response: {"hour": 3, "minute": 36}
